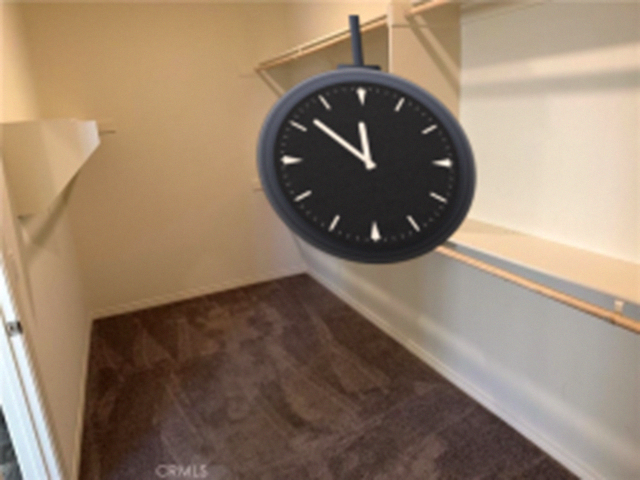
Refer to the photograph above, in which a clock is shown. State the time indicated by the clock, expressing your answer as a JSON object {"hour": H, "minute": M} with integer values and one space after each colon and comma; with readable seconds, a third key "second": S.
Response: {"hour": 11, "minute": 52}
